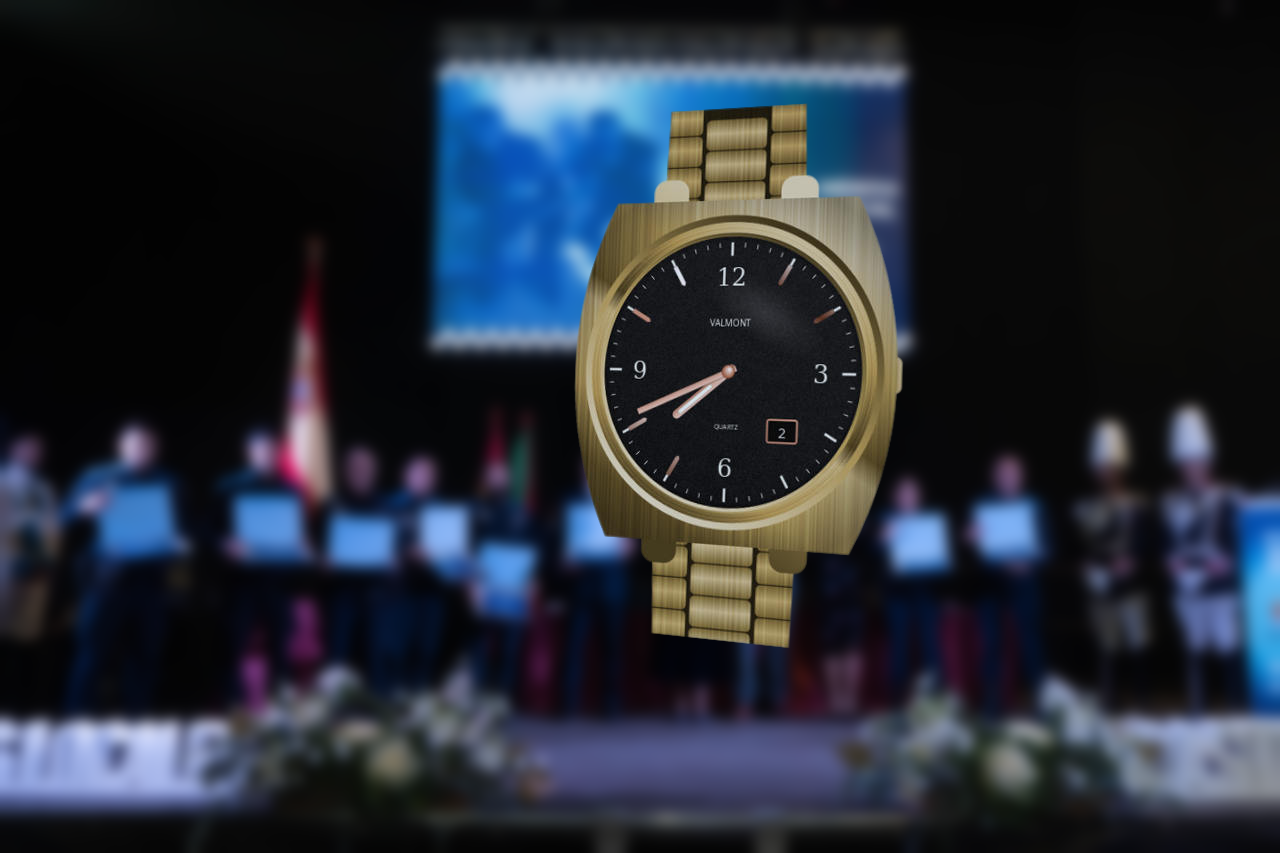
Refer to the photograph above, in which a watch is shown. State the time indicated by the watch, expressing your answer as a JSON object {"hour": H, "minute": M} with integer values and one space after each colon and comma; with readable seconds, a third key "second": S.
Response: {"hour": 7, "minute": 41}
